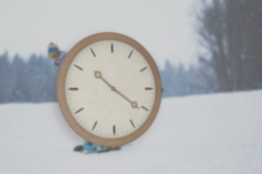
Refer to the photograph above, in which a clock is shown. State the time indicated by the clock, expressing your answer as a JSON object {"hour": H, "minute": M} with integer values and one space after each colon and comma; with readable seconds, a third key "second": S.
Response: {"hour": 10, "minute": 21}
